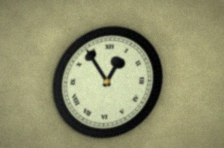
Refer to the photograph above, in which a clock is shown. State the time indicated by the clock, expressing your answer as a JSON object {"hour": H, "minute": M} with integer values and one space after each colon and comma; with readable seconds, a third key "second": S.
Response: {"hour": 12, "minute": 54}
